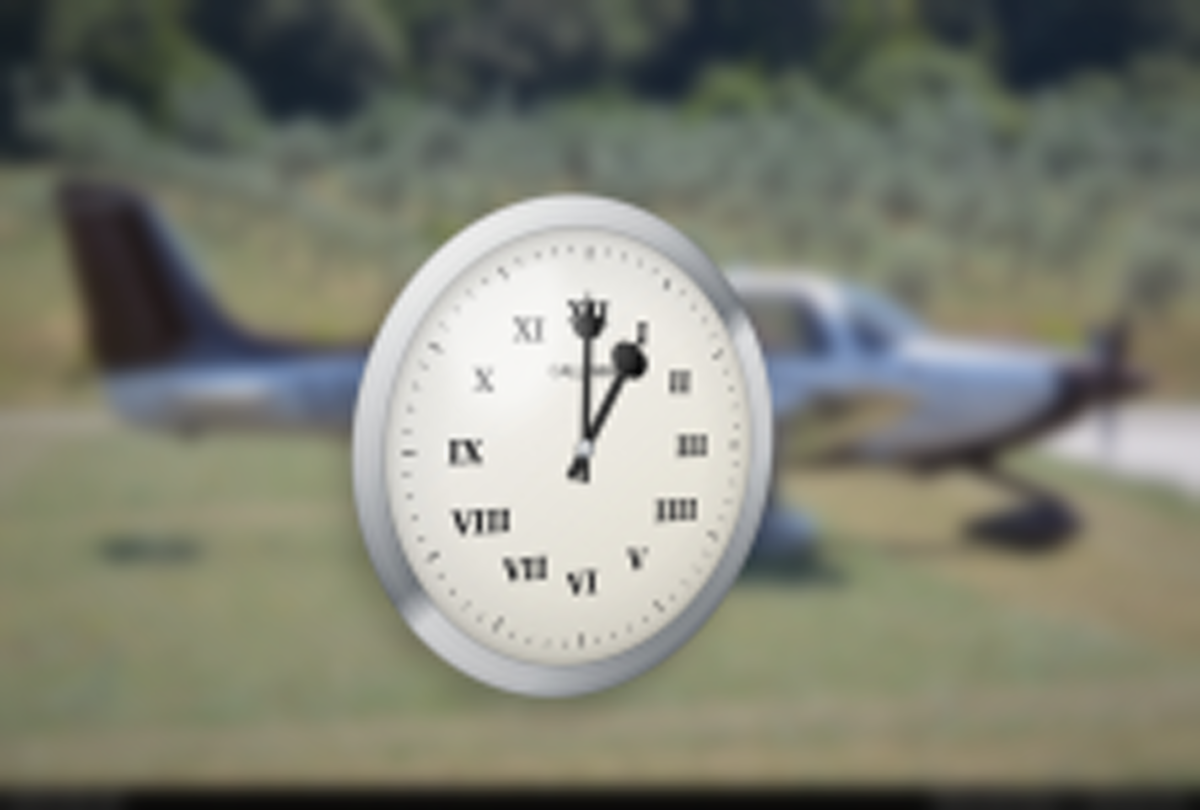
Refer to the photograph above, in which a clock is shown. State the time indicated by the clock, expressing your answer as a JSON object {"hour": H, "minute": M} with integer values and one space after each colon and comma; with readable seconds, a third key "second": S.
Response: {"hour": 1, "minute": 0}
